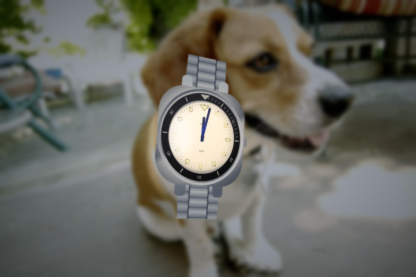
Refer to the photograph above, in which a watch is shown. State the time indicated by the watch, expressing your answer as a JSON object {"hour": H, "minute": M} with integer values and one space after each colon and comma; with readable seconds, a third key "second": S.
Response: {"hour": 12, "minute": 2}
